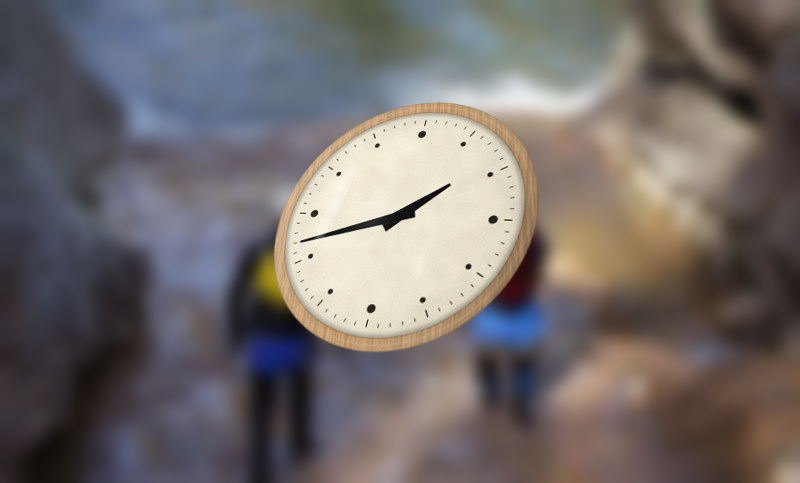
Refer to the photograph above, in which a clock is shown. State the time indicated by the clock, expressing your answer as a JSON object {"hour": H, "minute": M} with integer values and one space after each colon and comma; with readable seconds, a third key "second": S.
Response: {"hour": 1, "minute": 42}
